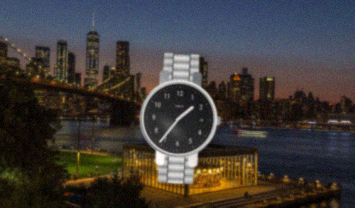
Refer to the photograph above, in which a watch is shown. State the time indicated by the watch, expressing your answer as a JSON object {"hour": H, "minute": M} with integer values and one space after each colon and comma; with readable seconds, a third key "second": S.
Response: {"hour": 1, "minute": 36}
